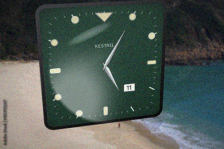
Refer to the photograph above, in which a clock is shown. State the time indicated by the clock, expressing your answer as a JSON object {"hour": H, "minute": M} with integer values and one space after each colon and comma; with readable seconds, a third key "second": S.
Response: {"hour": 5, "minute": 5}
